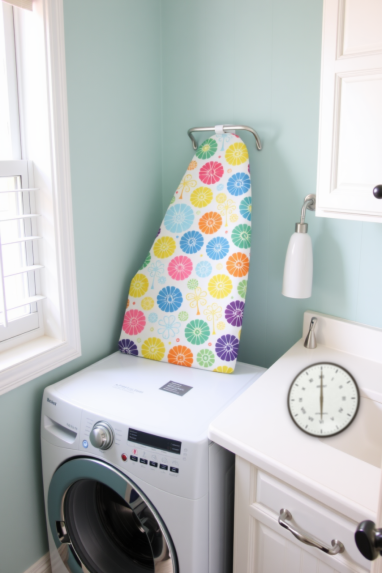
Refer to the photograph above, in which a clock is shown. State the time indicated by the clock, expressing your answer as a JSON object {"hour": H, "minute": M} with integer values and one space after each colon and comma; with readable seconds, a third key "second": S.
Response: {"hour": 6, "minute": 0}
